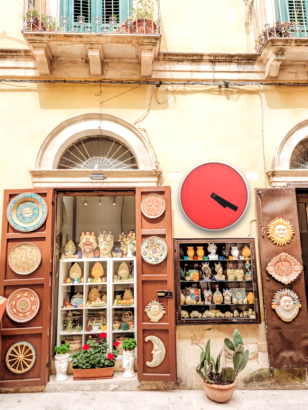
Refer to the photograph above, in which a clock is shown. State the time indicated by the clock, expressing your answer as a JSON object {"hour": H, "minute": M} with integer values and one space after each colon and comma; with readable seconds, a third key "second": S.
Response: {"hour": 4, "minute": 20}
